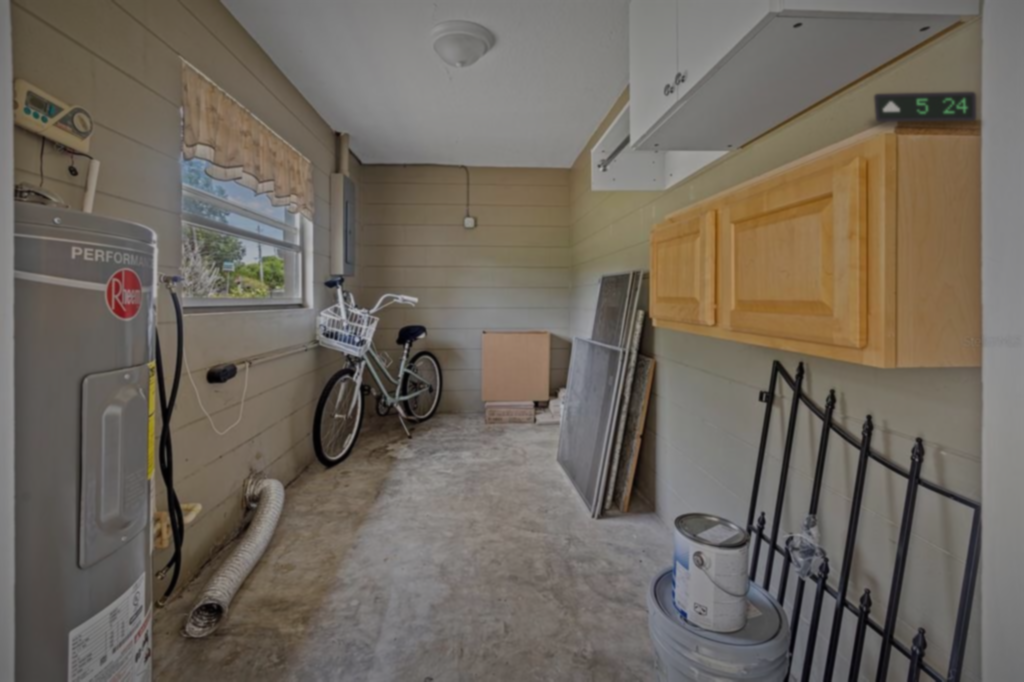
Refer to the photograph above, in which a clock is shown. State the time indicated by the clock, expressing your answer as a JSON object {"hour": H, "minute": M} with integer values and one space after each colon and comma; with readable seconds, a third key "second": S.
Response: {"hour": 5, "minute": 24}
